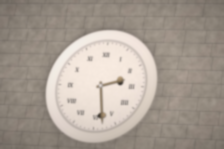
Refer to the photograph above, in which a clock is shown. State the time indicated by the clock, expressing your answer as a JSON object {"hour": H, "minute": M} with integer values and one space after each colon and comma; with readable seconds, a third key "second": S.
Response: {"hour": 2, "minute": 28}
